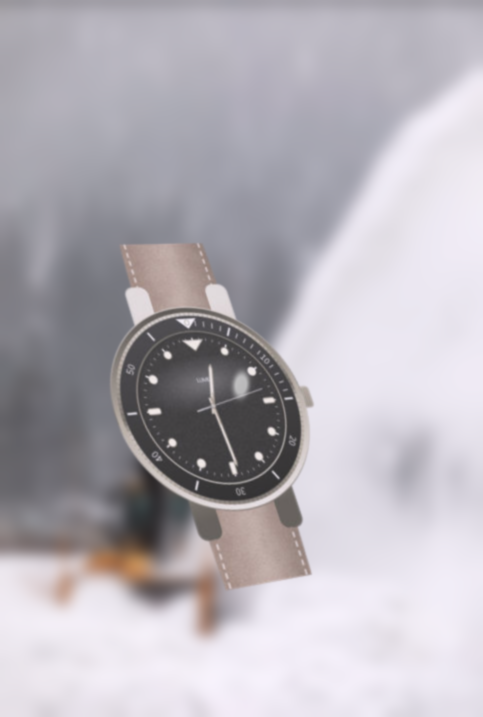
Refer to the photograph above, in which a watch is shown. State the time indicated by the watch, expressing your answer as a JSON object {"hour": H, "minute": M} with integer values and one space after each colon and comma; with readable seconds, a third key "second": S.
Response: {"hour": 12, "minute": 29, "second": 13}
